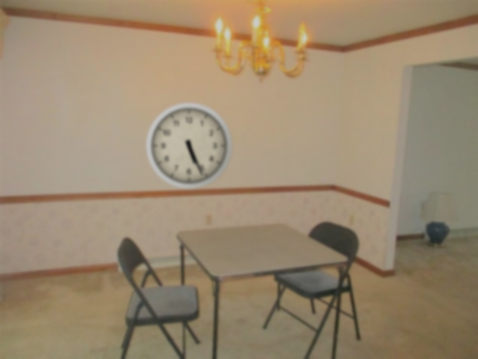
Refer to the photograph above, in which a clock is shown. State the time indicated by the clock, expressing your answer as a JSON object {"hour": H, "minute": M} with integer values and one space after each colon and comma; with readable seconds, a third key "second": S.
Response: {"hour": 5, "minute": 26}
